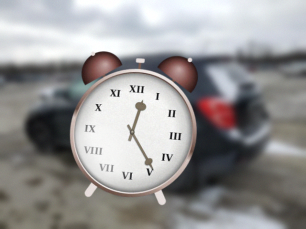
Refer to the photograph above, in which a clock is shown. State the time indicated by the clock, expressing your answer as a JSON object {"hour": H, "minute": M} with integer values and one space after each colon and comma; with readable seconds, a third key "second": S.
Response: {"hour": 12, "minute": 24}
